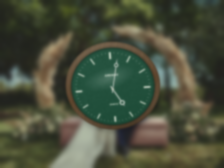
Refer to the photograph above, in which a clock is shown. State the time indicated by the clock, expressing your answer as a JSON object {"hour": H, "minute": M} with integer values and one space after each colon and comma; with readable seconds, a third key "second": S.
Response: {"hour": 5, "minute": 2}
